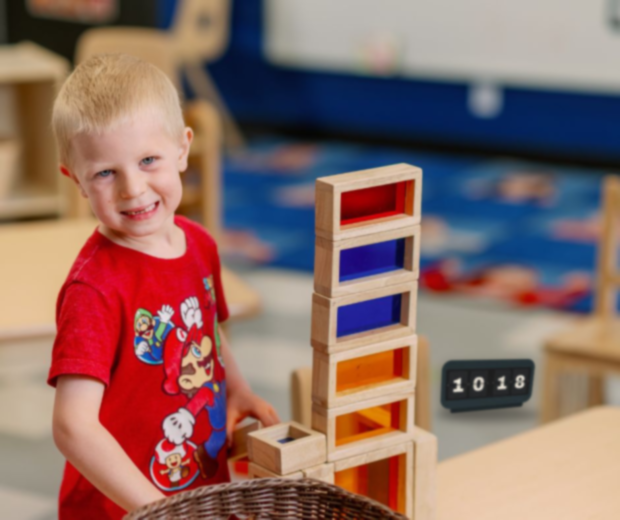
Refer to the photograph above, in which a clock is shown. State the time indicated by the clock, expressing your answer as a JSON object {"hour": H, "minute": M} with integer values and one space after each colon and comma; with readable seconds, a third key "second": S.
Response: {"hour": 10, "minute": 18}
